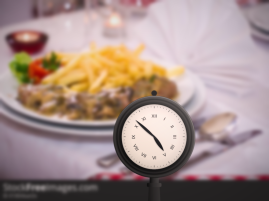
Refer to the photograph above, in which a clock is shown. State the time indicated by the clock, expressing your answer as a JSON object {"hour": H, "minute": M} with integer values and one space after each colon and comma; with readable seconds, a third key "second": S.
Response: {"hour": 4, "minute": 52}
